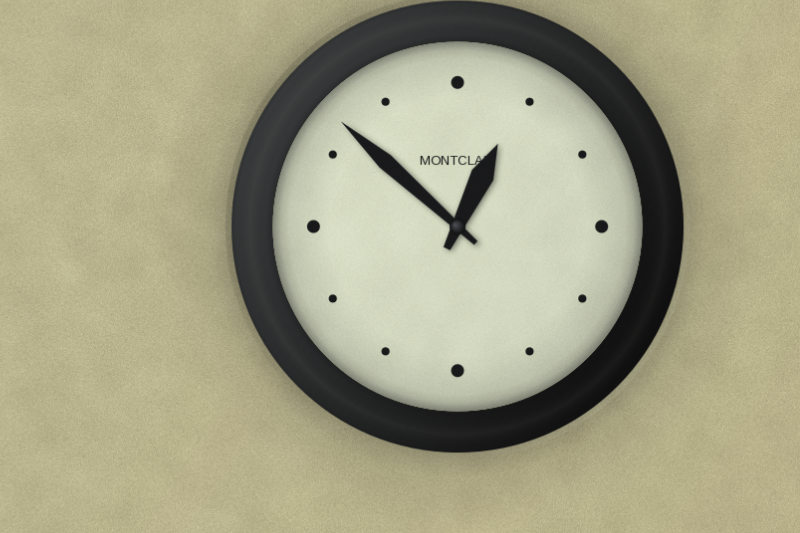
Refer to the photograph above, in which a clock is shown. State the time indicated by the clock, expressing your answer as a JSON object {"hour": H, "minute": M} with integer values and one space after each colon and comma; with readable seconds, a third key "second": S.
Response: {"hour": 12, "minute": 52}
